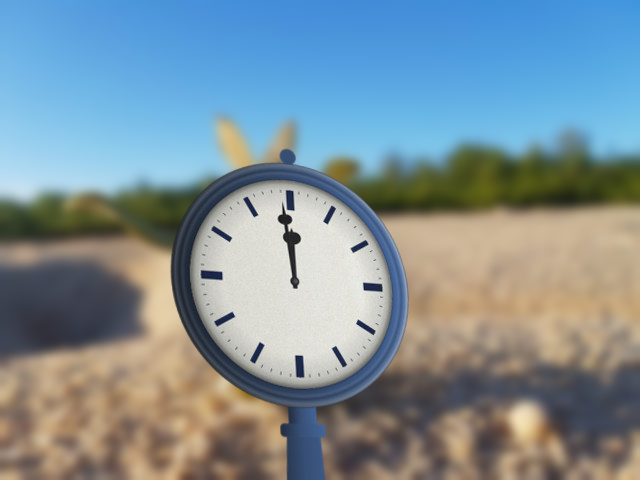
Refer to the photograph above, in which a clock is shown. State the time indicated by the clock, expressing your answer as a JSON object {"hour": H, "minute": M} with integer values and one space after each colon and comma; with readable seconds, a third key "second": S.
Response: {"hour": 11, "minute": 59}
